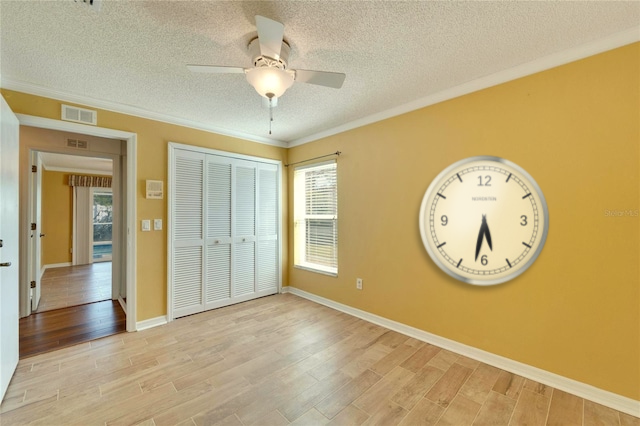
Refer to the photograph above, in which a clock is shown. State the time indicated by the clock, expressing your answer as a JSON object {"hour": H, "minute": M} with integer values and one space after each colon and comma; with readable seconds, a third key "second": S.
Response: {"hour": 5, "minute": 32}
